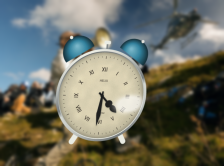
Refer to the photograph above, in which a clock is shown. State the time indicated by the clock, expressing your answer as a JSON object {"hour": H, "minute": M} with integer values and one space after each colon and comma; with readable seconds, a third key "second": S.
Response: {"hour": 4, "minute": 31}
